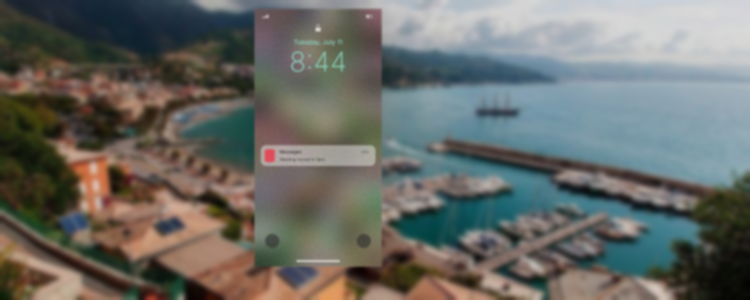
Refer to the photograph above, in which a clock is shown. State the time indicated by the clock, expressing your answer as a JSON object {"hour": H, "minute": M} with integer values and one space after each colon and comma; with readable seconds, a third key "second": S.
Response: {"hour": 8, "minute": 44}
